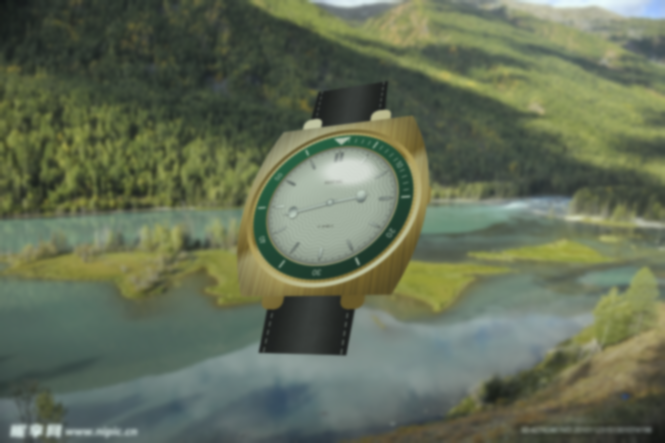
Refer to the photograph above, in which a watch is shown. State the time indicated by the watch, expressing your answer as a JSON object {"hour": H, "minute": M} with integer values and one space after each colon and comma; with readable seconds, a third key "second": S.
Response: {"hour": 2, "minute": 43}
